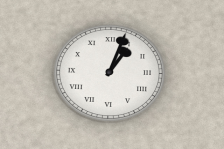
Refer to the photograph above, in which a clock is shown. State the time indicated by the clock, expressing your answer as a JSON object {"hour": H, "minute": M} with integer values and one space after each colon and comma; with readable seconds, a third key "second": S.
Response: {"hour": 1, "minute": 3}
